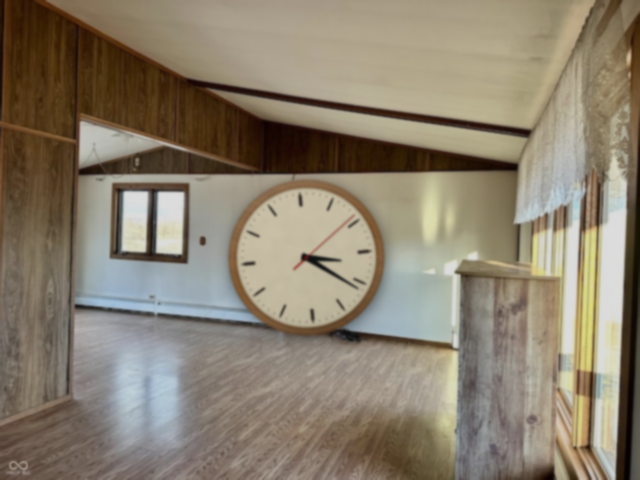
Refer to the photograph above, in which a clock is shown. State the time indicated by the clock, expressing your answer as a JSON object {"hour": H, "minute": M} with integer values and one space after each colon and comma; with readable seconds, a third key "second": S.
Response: {"hour": 3, "minute": 21, "second": 9}
